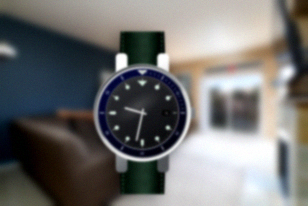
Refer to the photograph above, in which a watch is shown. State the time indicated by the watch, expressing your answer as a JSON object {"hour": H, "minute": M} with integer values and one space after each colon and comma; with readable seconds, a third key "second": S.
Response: {"hour": 9, "minute": 32}
